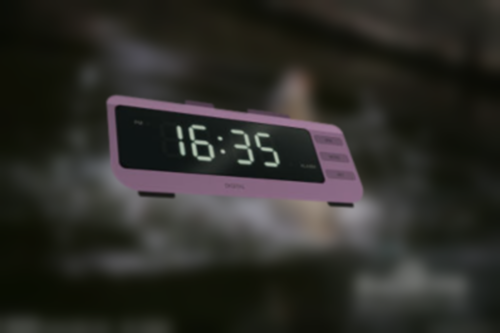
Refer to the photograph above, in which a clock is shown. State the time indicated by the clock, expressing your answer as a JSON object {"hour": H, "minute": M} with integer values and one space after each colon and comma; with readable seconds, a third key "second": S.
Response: {"hour": 16, "minute": 35}
